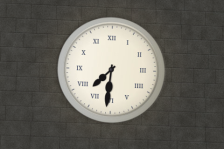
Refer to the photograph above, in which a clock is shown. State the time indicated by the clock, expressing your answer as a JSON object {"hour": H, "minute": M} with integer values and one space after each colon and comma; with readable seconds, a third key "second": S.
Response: {"hour": 7, "minute": 31}
